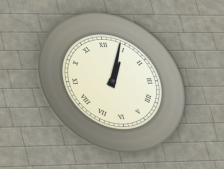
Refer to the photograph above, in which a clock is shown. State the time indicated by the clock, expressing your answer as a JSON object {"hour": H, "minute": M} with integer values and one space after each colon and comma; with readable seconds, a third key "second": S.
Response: {"hour": 1, "minute": 4}
